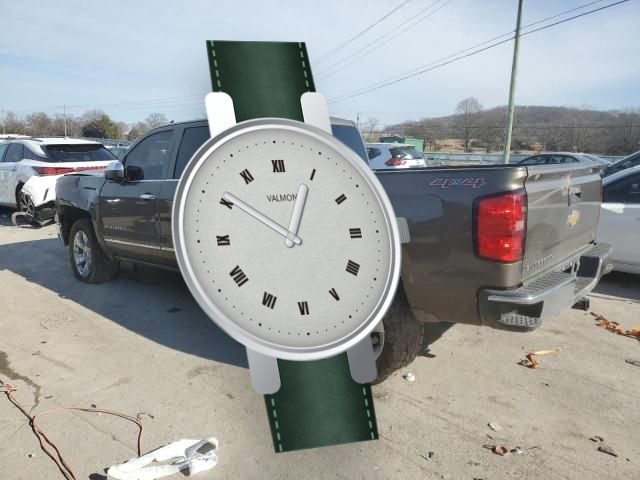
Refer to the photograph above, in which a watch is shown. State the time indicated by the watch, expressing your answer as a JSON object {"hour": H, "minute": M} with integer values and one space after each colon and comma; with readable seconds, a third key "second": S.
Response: {"hour": 12, "minute": 51}
